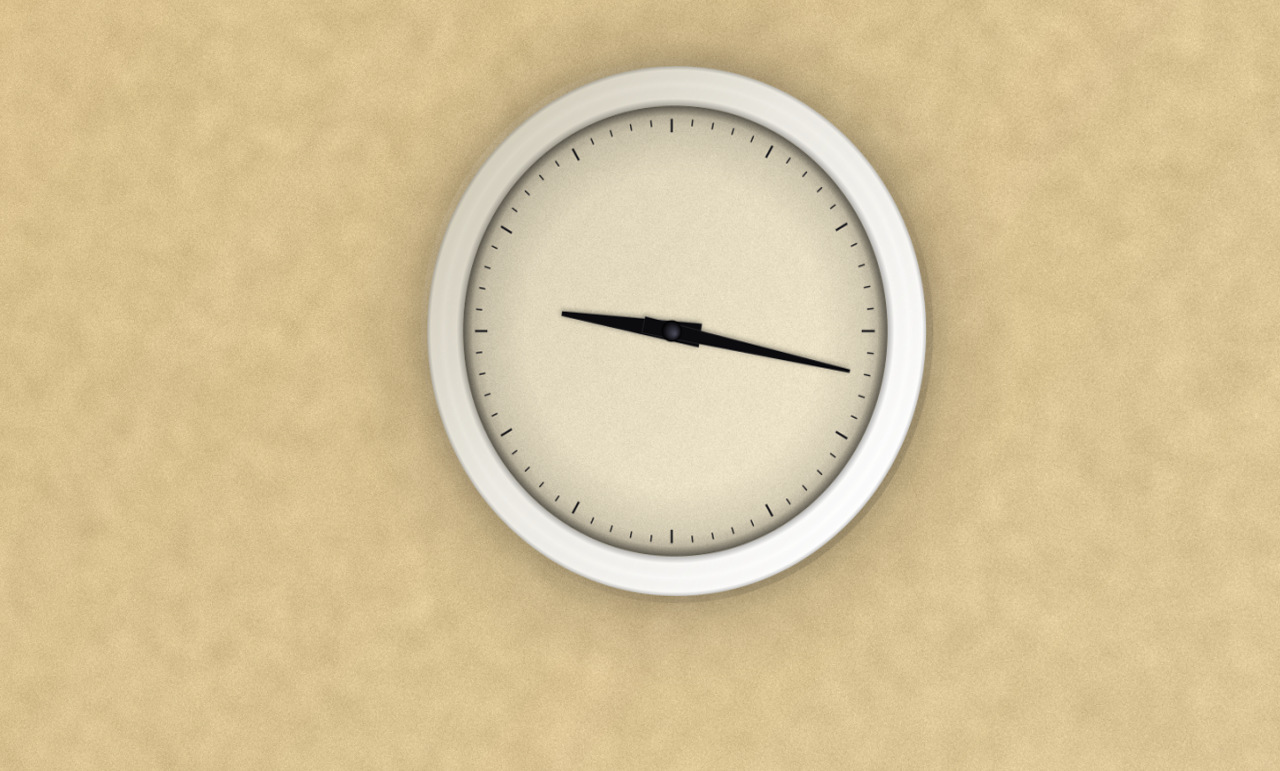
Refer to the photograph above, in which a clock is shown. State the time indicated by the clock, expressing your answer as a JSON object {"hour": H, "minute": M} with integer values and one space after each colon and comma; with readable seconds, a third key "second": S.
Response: {"hour": 9, "minute": 17}
